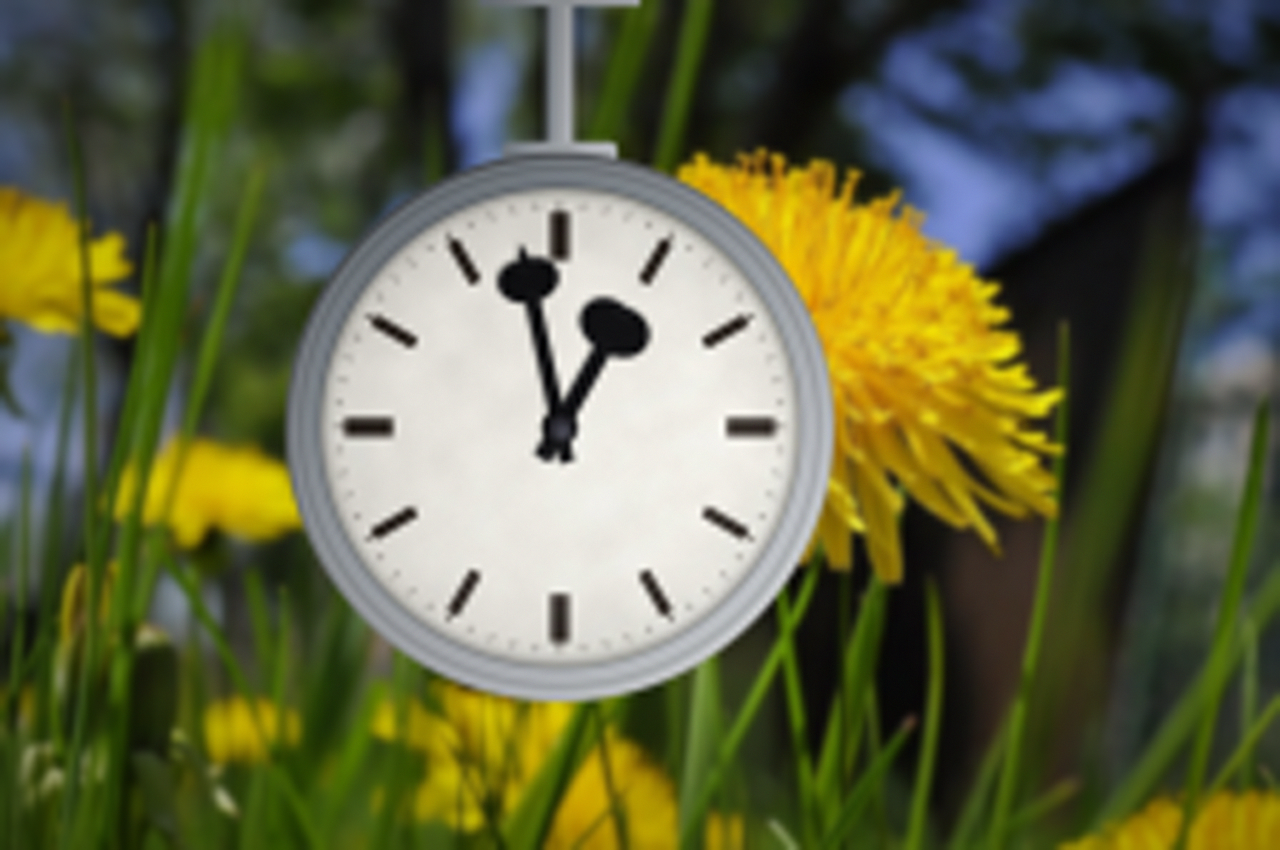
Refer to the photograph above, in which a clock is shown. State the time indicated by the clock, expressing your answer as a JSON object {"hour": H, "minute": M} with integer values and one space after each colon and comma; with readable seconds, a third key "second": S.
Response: {"hour": 12, "minute": 58}
